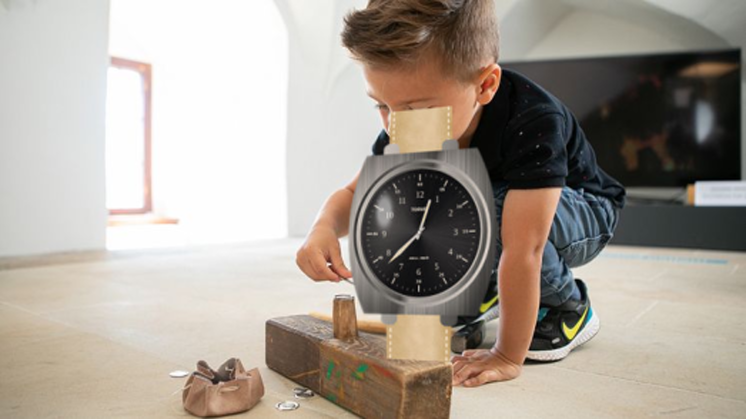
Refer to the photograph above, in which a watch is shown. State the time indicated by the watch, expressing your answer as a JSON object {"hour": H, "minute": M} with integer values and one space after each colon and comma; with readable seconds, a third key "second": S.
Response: {"hour": 12, "minute": 38}
